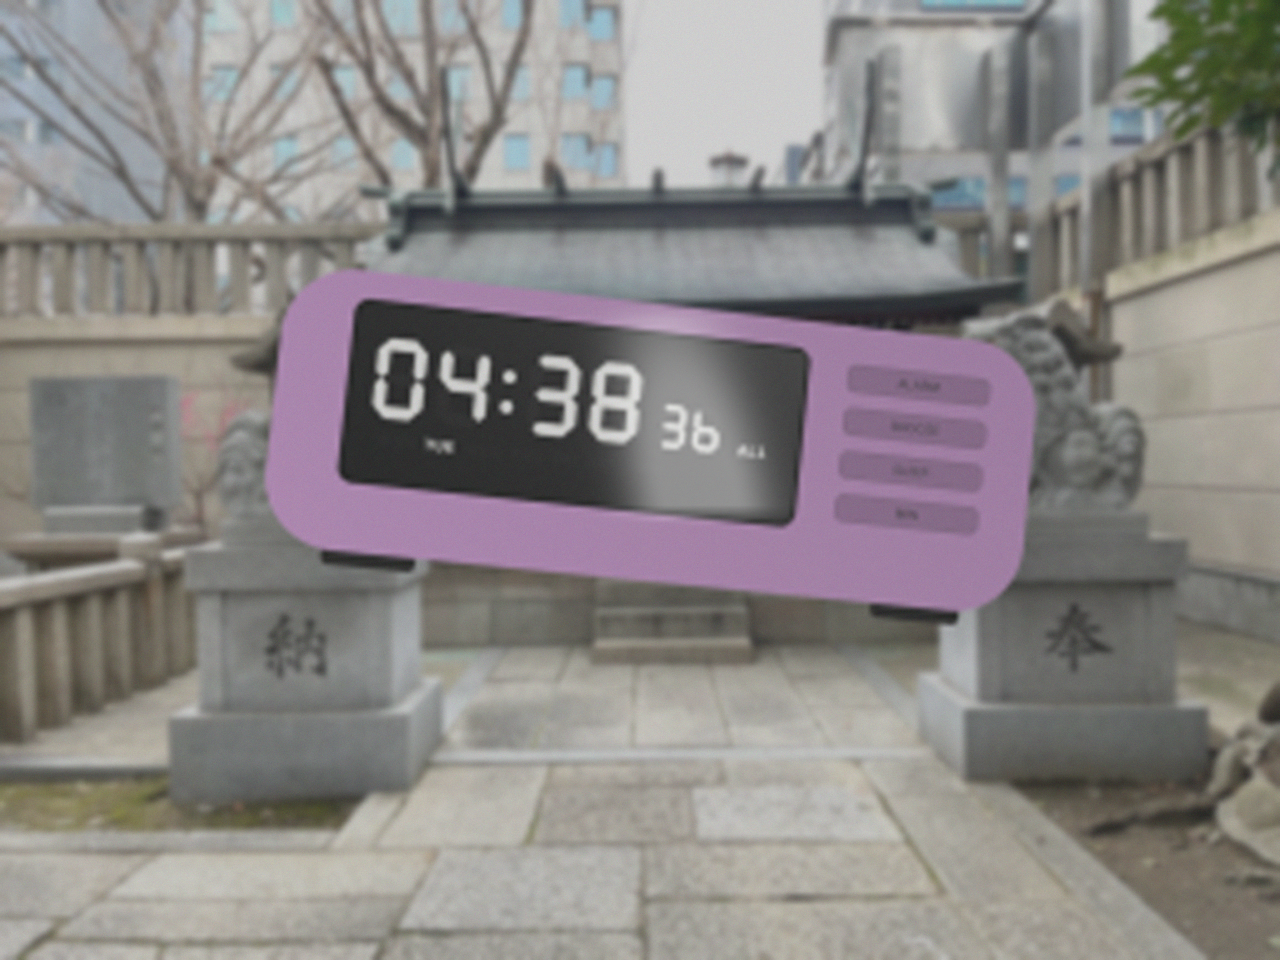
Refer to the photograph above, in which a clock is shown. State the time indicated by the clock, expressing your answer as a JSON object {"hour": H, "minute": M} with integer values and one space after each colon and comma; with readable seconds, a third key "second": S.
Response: {"hour": 4, "minute": 38, "second": 36}
